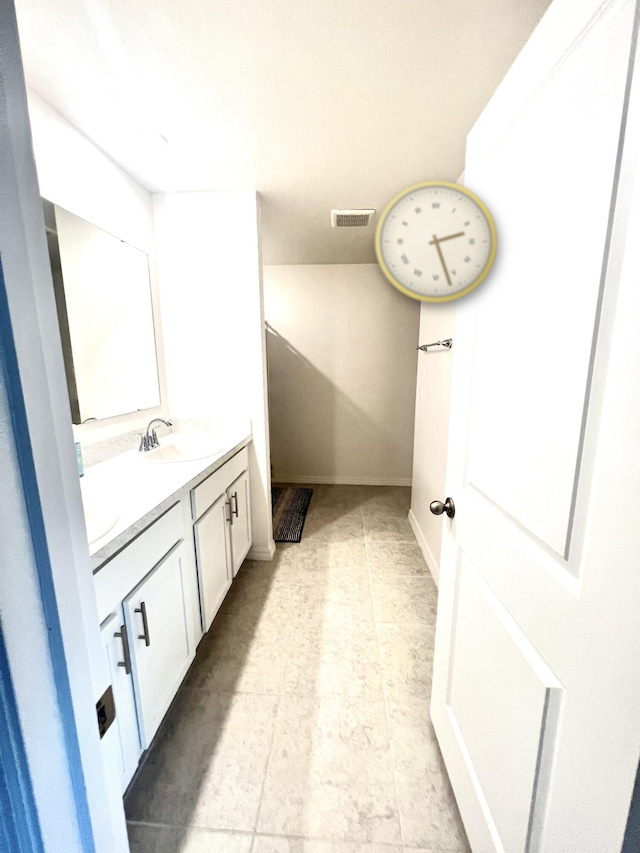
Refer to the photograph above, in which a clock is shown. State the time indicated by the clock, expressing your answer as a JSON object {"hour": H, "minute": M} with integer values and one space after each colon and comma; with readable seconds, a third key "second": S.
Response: {"hour": 2, "minute": 27}
